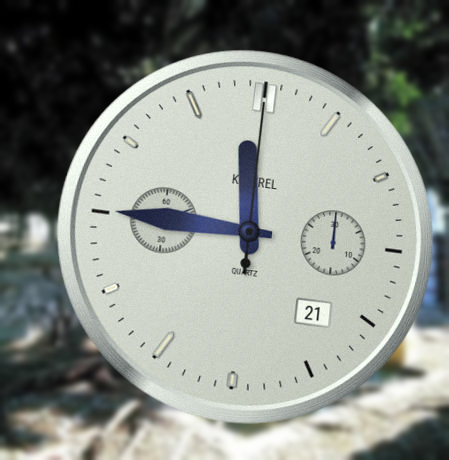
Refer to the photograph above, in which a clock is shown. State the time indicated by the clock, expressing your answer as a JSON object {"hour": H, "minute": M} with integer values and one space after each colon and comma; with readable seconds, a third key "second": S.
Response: {"hour": 11, "minute": 45, "second": 10}
